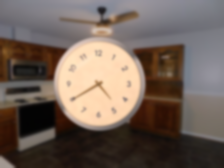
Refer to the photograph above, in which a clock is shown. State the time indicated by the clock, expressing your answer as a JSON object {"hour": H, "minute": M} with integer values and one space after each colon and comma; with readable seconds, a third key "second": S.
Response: {"hour": 4, "minute": 40}
